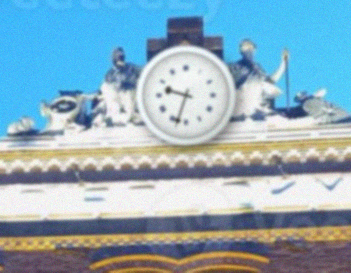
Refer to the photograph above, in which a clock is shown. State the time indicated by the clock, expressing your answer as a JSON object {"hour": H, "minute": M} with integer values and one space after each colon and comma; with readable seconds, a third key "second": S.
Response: {"hour": 9, "minute": 33}
